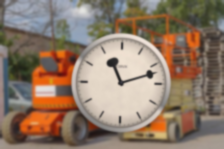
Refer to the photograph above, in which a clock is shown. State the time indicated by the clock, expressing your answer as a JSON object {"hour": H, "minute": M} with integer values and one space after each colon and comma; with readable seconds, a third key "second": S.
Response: {"hour": 11, "minute": 12}
